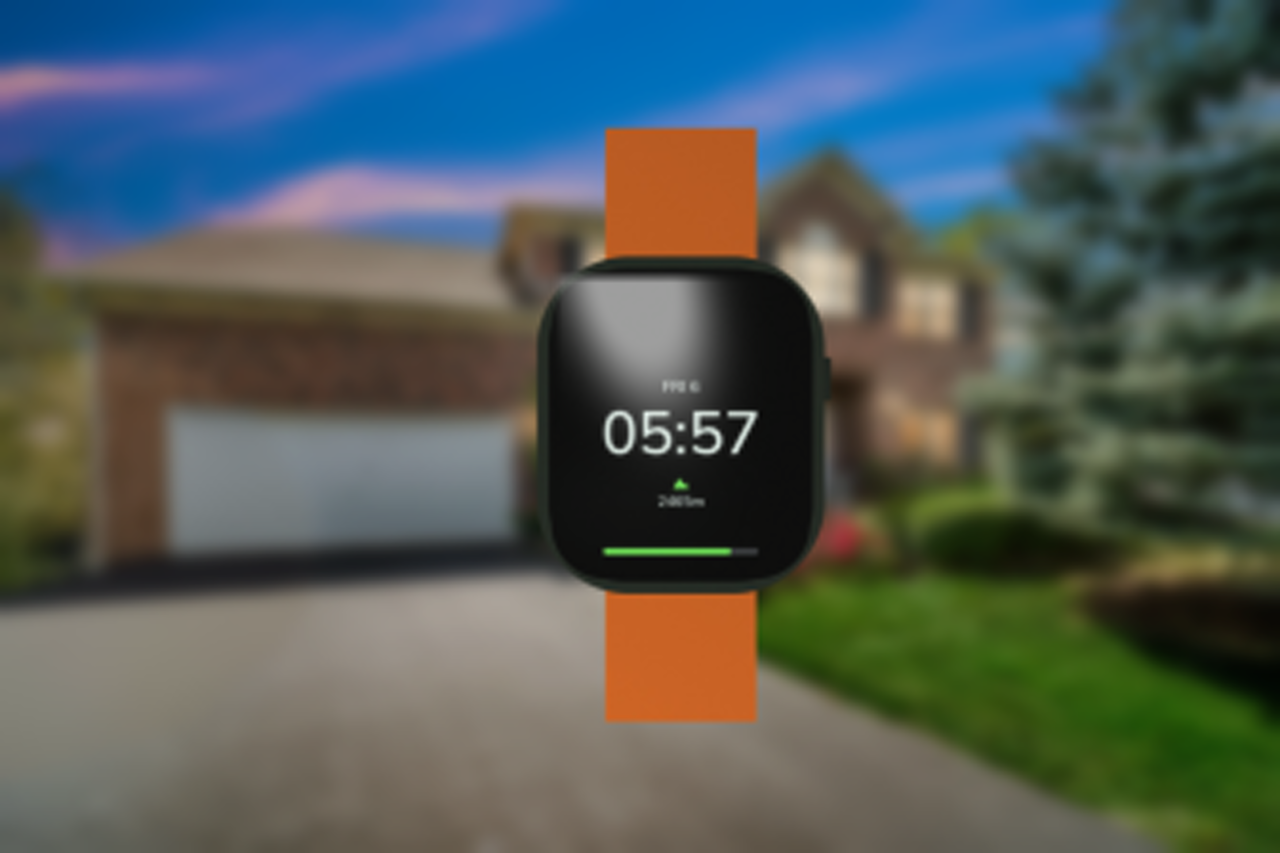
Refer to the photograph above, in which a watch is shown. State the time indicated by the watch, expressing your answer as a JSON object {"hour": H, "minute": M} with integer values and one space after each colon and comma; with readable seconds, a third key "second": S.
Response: {"hour": 5, "minute": 57}
